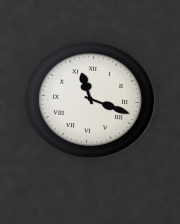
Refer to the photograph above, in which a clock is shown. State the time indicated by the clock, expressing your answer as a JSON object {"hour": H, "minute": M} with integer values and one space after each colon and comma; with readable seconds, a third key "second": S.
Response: {"hour": 11, "minute": 18}
